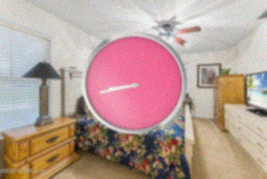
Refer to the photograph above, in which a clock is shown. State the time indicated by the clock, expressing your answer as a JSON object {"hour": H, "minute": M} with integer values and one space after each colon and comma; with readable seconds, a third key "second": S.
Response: {"hour": 8, "minute": 43}
